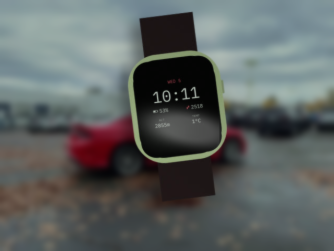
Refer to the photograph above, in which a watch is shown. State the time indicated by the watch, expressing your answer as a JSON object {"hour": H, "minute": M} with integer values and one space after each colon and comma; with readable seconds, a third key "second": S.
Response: {"hour": 10, "minute": 11}
